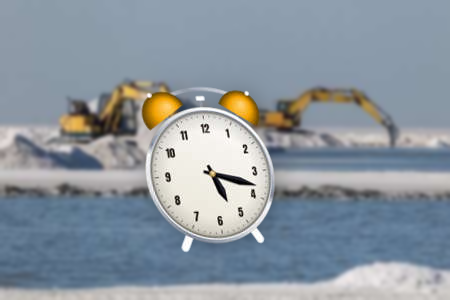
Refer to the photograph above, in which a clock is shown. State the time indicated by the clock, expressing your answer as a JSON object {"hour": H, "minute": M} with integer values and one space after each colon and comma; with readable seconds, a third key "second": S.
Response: {"hour": 5, "minute": 18}
